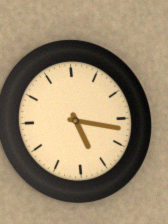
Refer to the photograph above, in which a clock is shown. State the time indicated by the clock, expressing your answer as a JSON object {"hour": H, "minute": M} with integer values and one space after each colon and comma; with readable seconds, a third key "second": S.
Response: {"hour": 5, "minute": 17}
